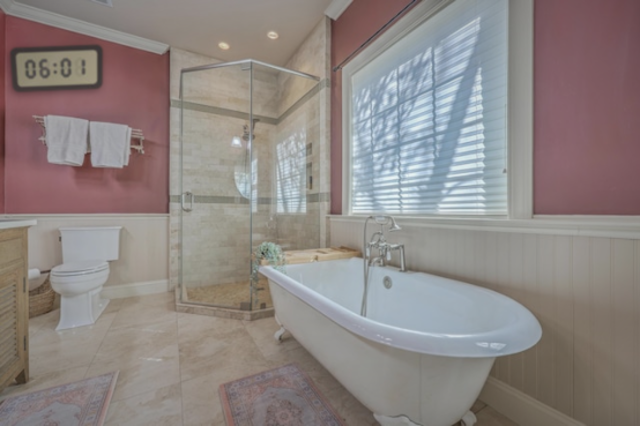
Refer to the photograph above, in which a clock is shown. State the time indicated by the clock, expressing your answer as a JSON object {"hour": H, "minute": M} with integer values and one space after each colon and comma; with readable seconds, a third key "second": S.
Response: {"hour": 6, "minute": 1}
